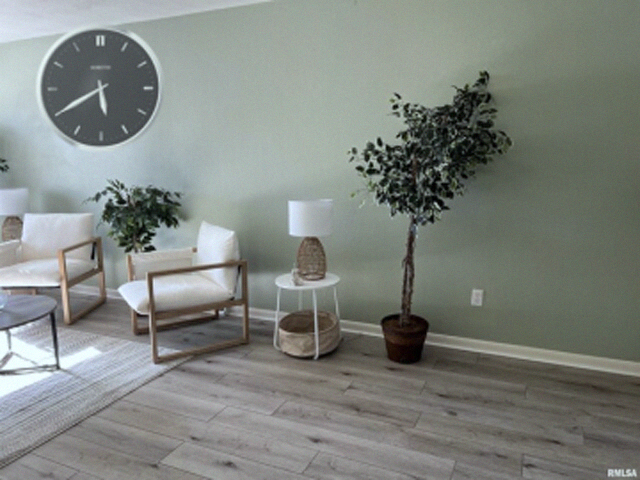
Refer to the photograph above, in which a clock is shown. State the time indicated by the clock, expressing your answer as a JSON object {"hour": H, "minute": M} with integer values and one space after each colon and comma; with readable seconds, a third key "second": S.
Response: {"hour": 5, "minute": 40}
